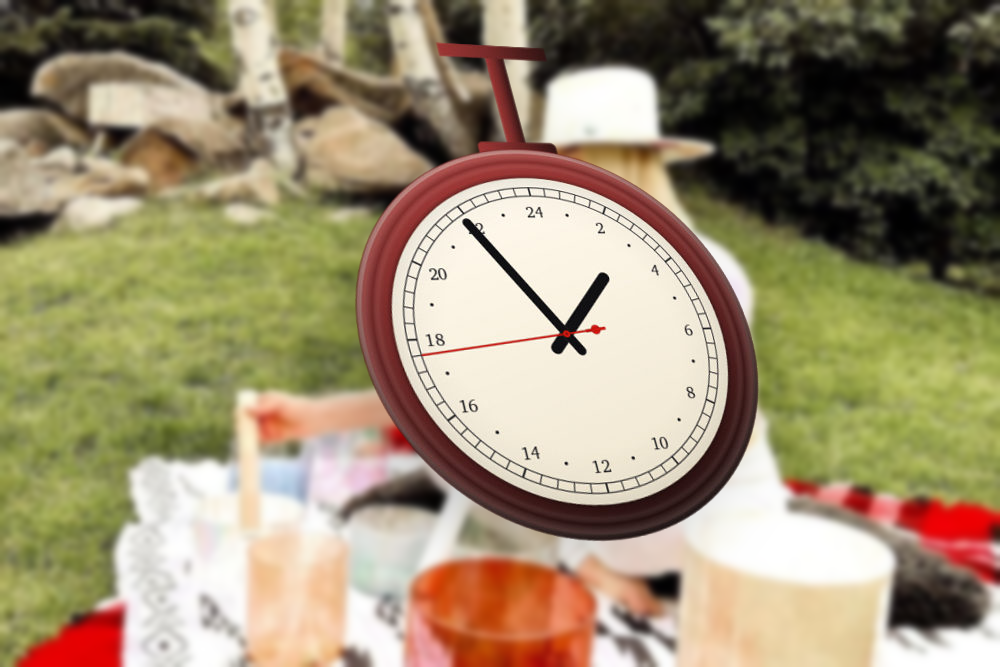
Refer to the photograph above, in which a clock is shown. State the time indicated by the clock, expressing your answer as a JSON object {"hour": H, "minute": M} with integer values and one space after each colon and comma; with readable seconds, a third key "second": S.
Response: {"hour": 2, "minute": 54, "second": 44}
